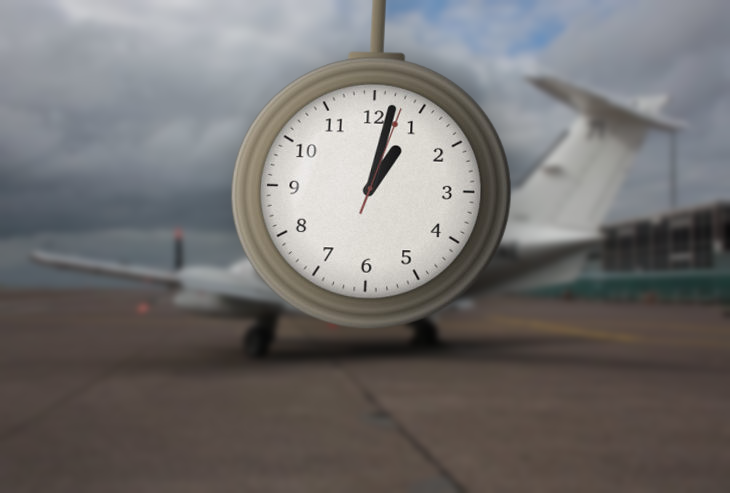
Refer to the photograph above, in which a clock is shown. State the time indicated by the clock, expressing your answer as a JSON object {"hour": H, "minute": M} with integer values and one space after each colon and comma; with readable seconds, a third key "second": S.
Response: {"hour": 1, "minute": 2, "second": 3}
